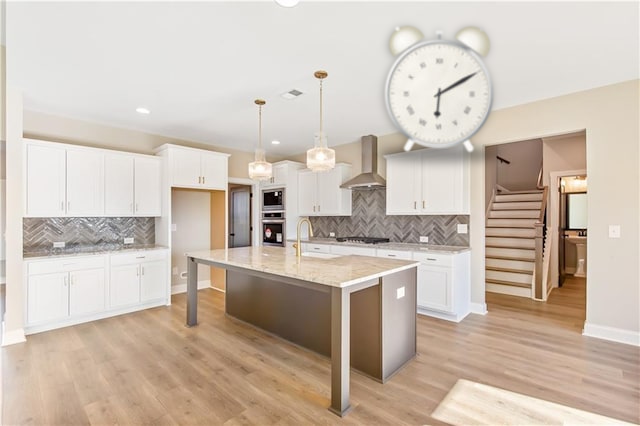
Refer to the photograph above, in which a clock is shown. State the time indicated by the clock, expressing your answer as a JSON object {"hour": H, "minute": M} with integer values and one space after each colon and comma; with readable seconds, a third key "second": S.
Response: {"hour": 6, "minute": 10}
